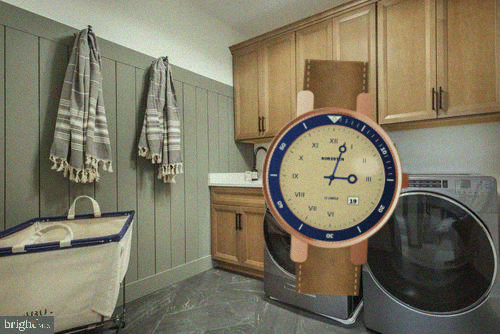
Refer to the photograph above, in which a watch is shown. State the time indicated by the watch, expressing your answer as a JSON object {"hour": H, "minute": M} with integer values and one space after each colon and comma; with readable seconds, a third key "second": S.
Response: {"hour": 3, "minute": 3}
